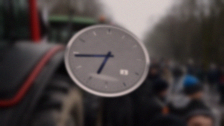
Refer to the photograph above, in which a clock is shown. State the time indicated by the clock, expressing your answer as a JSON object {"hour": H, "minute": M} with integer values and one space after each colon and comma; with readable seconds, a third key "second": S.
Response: {"hour": 6, "minute": 44}
